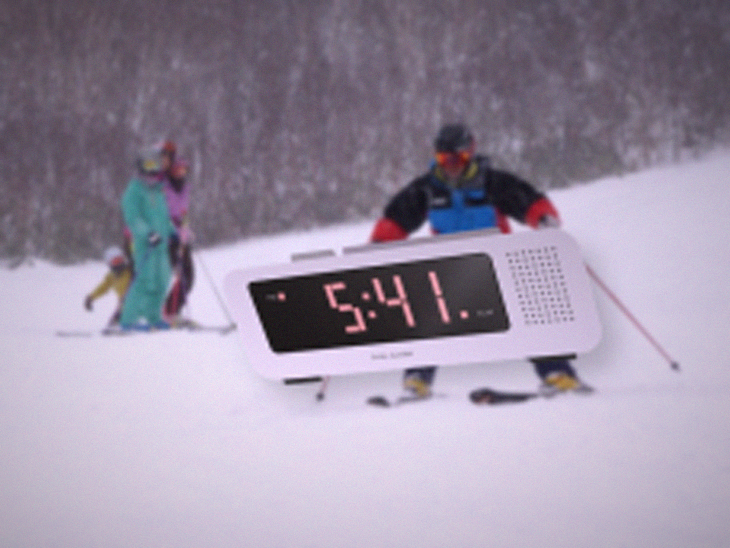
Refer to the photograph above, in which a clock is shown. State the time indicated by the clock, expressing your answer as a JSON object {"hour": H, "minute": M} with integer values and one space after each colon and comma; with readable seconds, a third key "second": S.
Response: {"hour": 5, "minute": 41}
